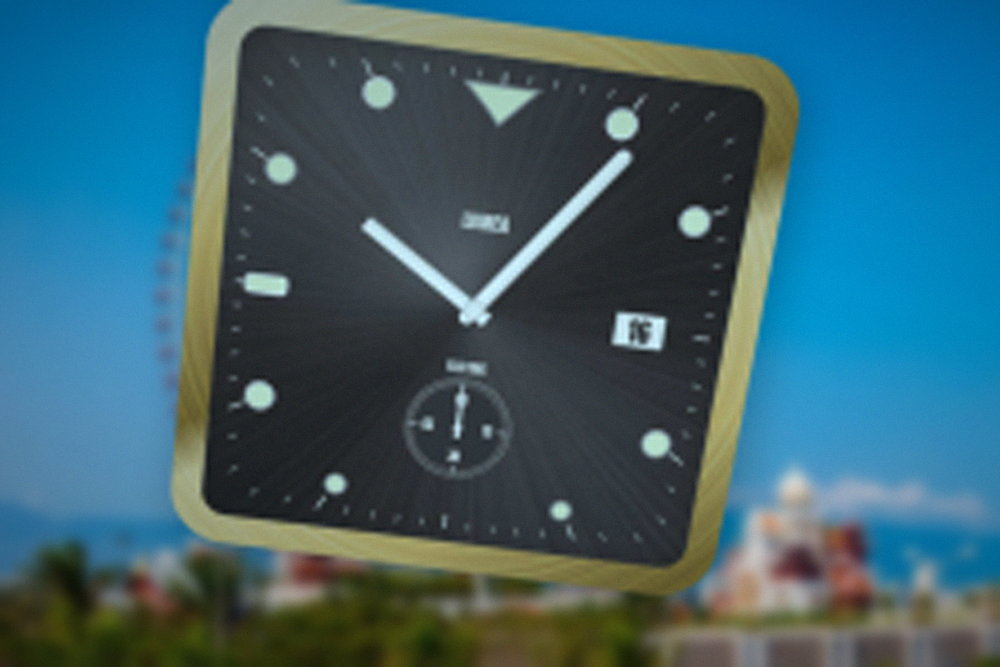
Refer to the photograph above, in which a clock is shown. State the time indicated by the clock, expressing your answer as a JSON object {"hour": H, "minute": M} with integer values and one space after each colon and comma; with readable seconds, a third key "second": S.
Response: {"hour": 10, "minute": 6}
